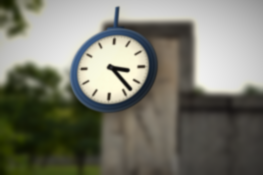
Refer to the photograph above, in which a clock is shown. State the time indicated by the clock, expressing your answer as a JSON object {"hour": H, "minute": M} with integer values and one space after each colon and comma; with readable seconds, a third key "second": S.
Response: {"hour": 3, "minute": 23}
